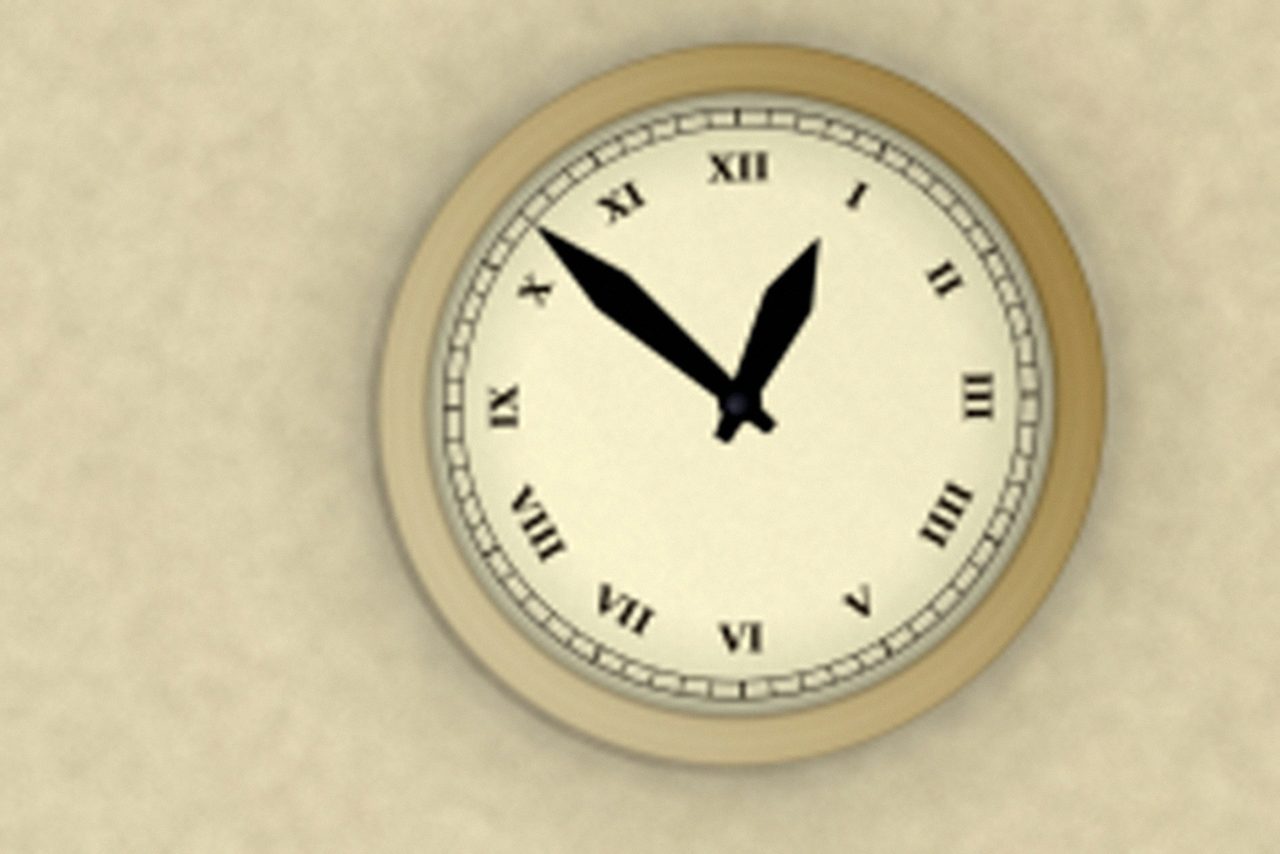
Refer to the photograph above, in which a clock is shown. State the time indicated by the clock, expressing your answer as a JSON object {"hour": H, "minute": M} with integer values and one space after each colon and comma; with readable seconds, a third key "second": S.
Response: {"hour": 12, "minute": 52}
